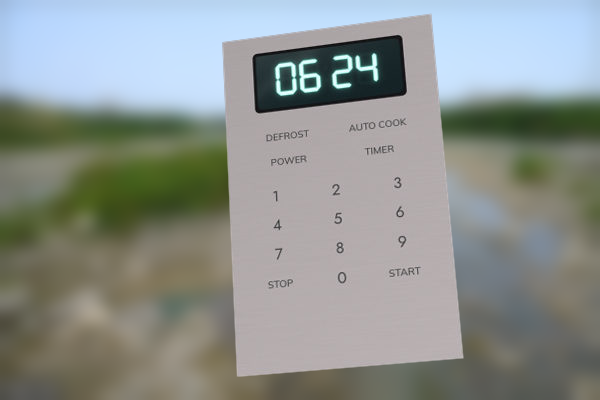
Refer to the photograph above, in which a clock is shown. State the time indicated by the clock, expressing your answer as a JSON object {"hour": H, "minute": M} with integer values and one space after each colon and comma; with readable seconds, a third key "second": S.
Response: {"hour": 6, "minute": 24}
